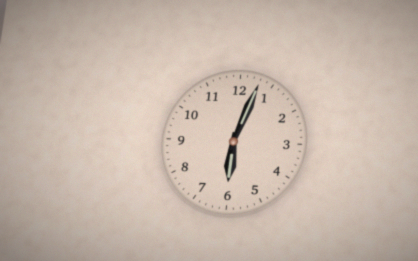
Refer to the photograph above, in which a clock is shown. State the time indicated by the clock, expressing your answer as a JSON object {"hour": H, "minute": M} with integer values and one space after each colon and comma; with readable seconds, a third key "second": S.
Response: {"hour": 6, "minute": 3}
